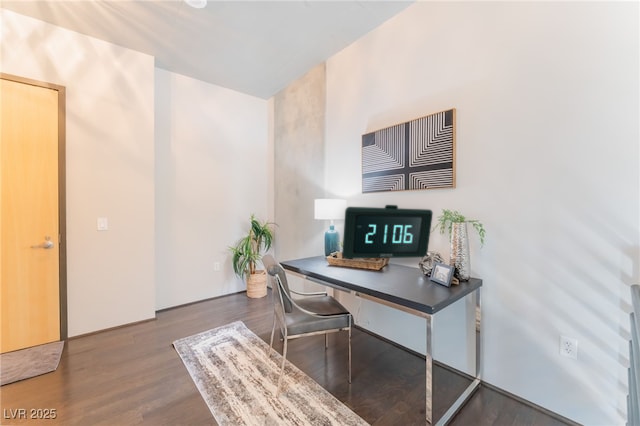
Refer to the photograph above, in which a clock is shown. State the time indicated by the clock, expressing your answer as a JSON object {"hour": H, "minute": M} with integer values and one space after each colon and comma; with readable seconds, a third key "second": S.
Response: {"hour": 21, "minute": 6}
